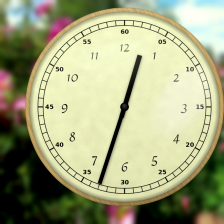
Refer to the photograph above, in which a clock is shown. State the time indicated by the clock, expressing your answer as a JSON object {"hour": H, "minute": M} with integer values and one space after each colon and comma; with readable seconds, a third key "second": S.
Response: {"hour": 12, "minute": 33}
